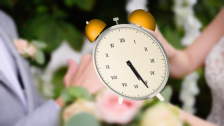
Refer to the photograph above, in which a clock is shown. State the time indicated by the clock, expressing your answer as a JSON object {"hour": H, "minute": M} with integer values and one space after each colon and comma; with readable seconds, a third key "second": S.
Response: {"hour": 5, "minute": 26}
